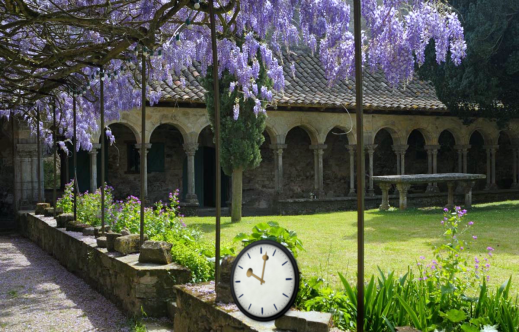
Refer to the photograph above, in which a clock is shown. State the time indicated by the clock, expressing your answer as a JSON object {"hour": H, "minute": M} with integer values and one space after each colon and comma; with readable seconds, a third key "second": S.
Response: {"hour": 10, "minute": 2}
